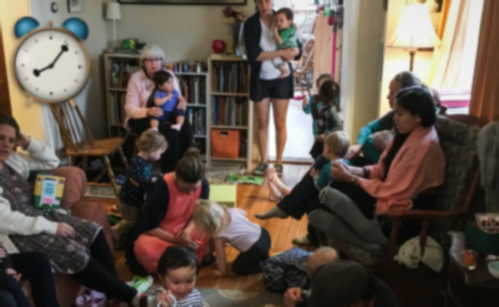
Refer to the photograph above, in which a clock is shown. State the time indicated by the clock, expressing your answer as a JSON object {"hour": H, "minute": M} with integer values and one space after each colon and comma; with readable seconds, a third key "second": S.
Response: {"hour": 8, "minute": 6}
